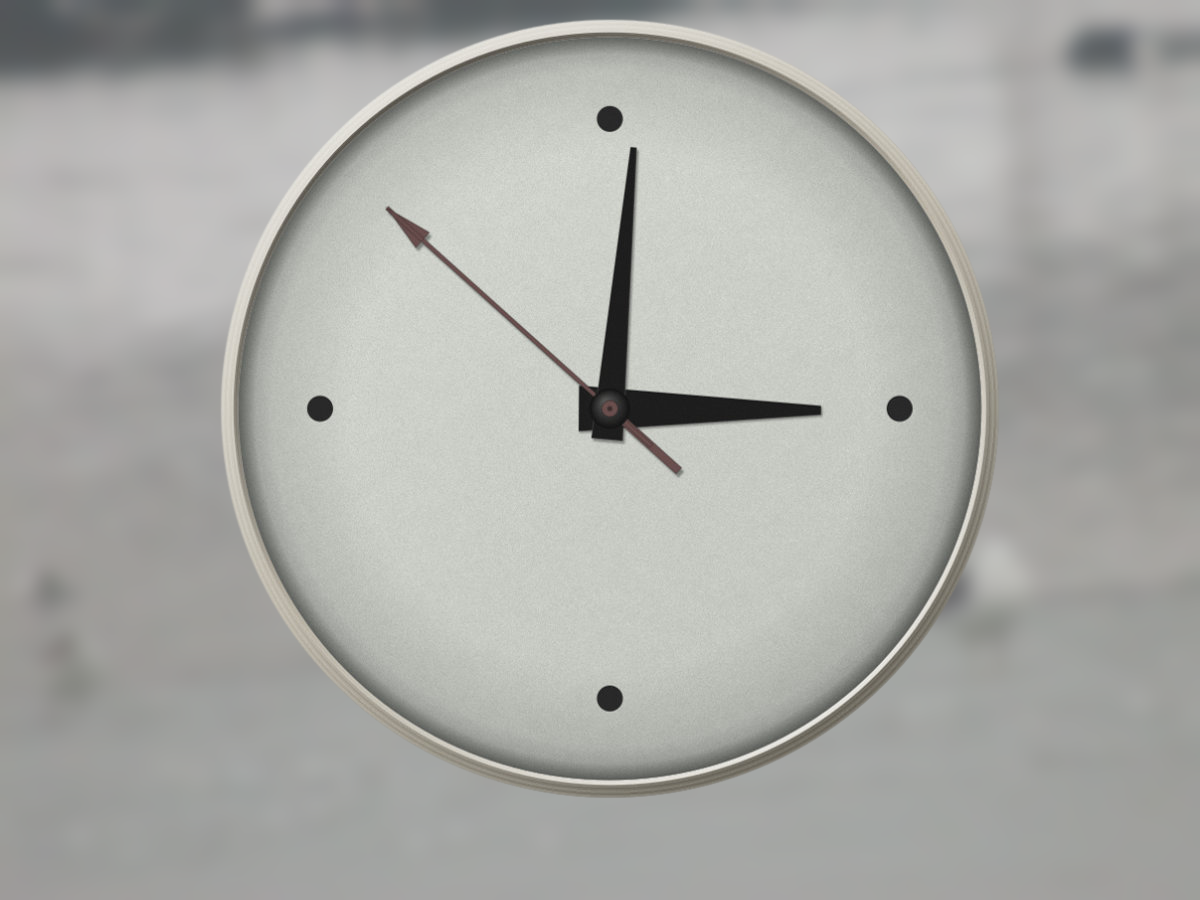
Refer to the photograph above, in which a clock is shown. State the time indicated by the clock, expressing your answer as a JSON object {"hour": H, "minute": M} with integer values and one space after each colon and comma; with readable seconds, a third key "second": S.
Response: {"hour": 3, "minute": 0, "second": 52}
